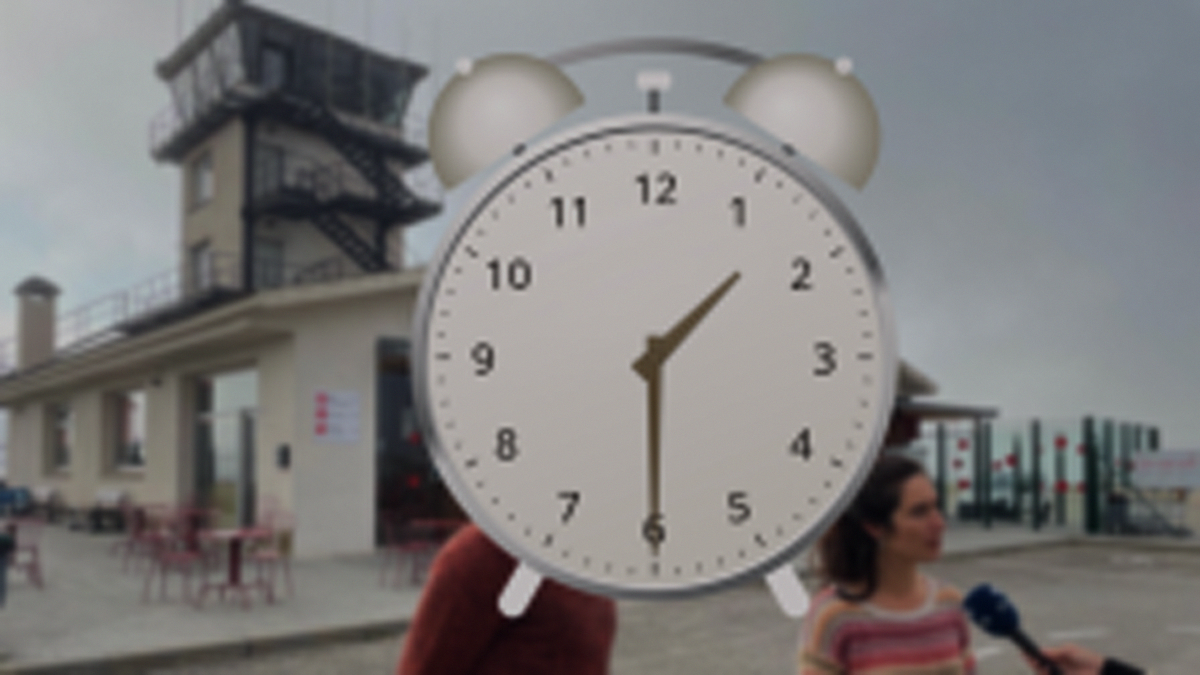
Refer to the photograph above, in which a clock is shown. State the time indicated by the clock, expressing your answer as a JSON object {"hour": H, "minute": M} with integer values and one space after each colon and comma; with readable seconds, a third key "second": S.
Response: {"hour": 1, "minute": 30}
